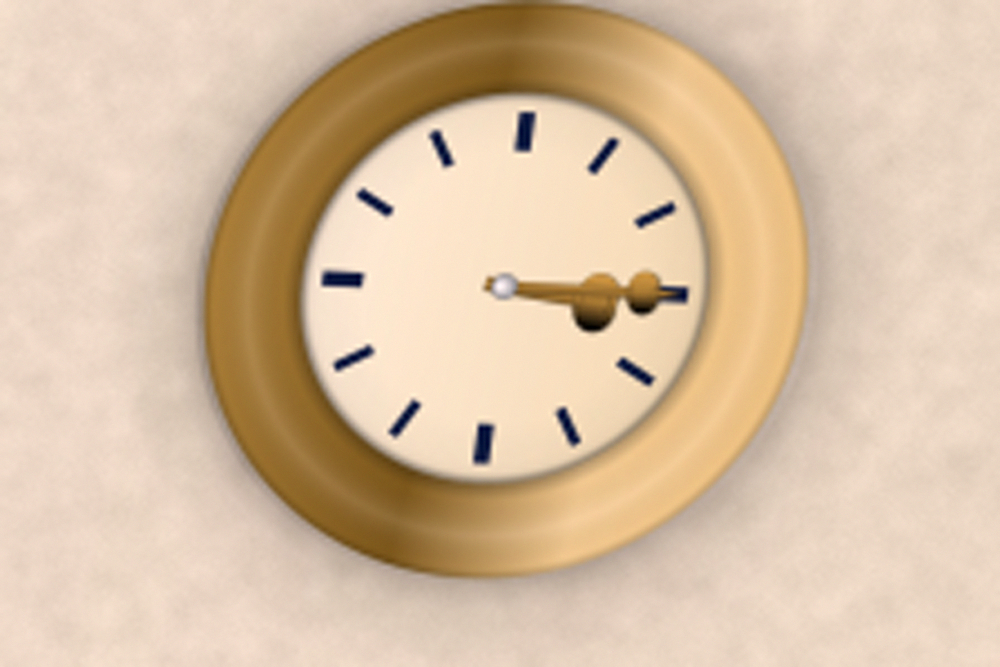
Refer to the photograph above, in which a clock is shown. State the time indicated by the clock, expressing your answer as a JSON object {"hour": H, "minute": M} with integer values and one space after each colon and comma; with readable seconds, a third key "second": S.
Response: {"hour": 3, "minute": 15}
